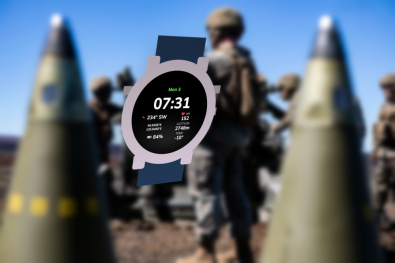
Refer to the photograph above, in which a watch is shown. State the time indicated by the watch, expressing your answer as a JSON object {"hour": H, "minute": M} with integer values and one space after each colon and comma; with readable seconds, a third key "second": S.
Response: {"hour": 7, "minute": 31}
